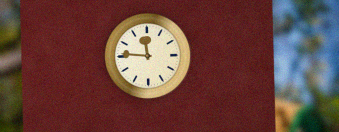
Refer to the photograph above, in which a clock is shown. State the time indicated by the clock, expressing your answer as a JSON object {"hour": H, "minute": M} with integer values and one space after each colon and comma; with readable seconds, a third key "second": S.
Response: {"hour": 11, "minute": 46}
